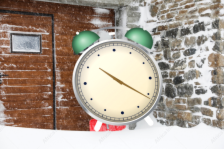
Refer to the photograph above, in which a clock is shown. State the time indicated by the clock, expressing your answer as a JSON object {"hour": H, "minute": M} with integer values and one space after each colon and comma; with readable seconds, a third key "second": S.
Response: {"hour": 10, "minute": 21}
